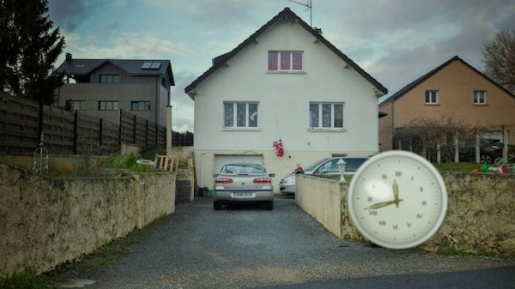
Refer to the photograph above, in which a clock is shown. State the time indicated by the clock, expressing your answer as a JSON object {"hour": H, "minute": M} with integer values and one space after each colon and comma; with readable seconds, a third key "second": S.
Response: {"hour": 11, "minute": 42}
